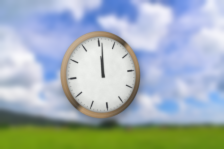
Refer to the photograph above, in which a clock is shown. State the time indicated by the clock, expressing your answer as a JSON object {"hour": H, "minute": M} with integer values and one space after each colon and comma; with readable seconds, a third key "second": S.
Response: {"hour": 12, "minute": 1}
